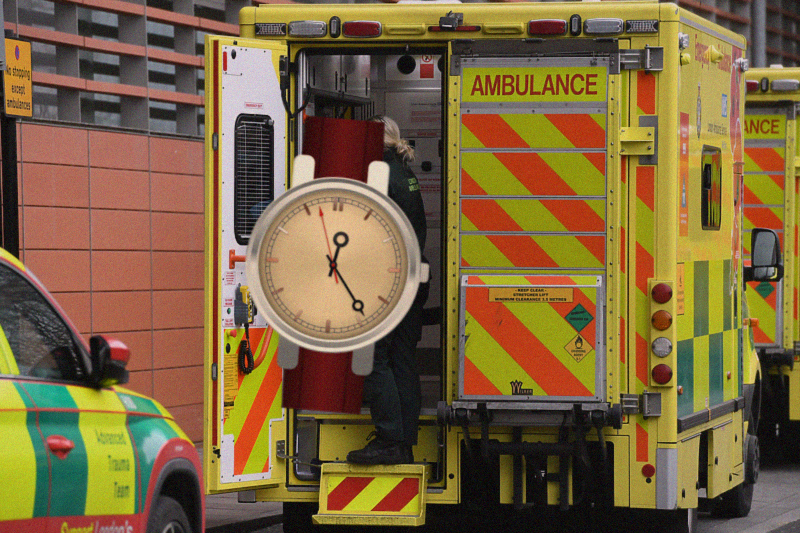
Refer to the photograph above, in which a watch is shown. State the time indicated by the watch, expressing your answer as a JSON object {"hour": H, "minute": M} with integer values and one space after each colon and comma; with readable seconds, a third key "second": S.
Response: {"hour": 12, "minute": 23, "second": 57}
